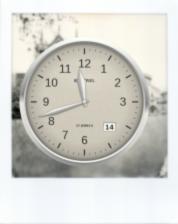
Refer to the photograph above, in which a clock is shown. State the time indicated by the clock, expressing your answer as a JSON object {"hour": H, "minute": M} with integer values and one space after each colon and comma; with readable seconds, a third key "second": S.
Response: {"hour": 11, "minute": 42}
